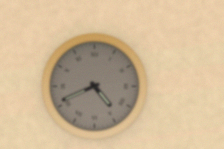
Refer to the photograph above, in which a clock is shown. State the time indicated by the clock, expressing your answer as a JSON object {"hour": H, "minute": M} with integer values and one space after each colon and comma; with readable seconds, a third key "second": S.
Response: {"hour": 4, "minute": 41}
